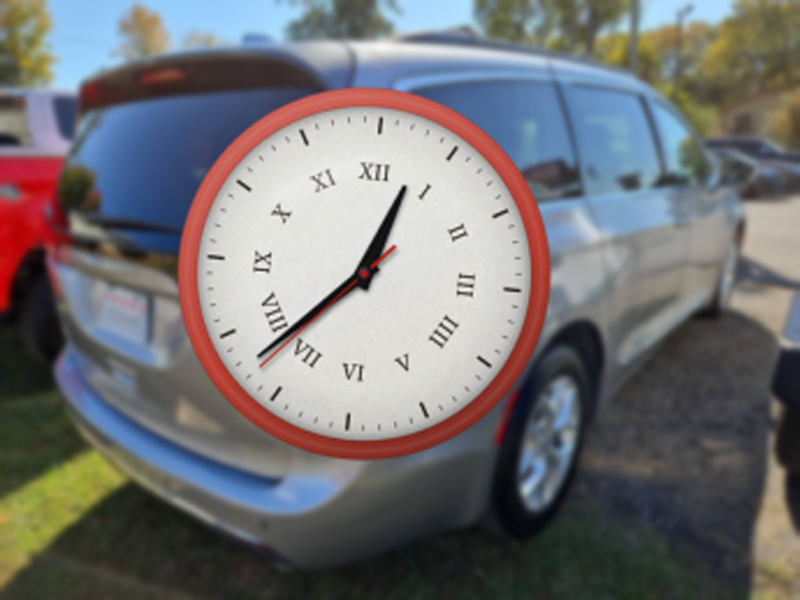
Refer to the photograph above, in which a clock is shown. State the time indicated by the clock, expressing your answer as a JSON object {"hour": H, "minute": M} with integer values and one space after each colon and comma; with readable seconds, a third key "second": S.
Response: {"hour": 12, "minute": 37, "second": 37}
